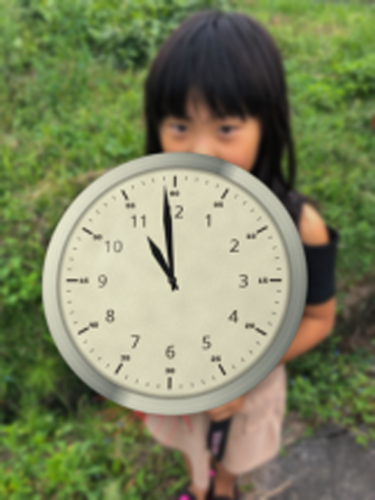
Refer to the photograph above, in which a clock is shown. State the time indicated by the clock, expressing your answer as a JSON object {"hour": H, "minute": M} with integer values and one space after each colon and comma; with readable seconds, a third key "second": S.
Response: {"hour": 10, "minute": 59}
